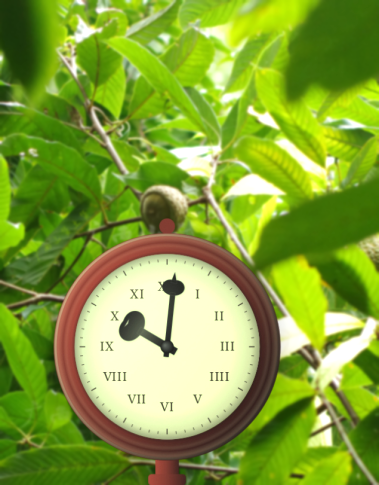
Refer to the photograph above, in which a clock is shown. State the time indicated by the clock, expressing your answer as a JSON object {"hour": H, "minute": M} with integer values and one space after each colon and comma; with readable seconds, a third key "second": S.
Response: {"hour": 10, "minute": 1}
